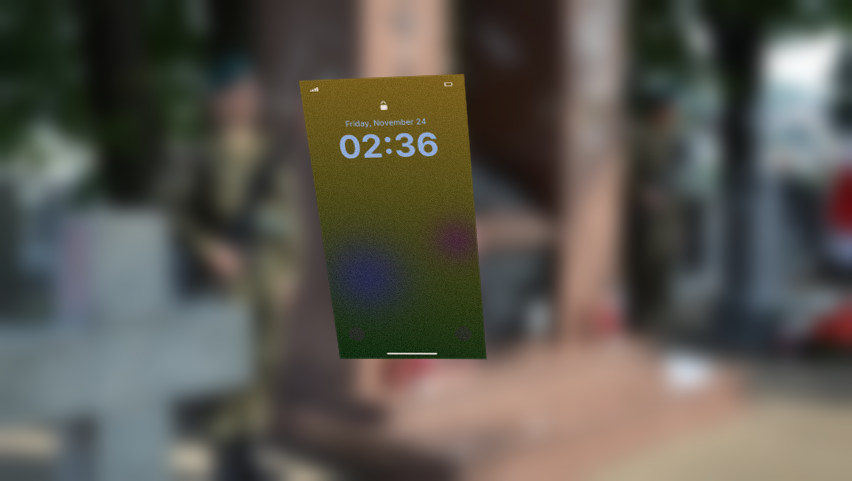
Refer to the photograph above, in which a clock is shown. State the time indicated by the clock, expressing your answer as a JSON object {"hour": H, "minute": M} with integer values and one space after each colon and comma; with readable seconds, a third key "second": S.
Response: {"hour": 2, "minute": 36}
